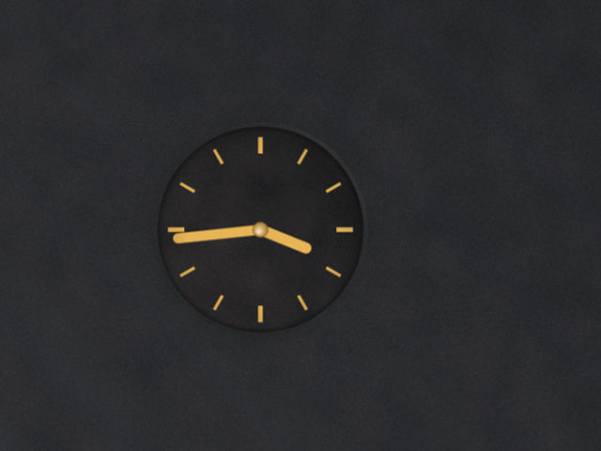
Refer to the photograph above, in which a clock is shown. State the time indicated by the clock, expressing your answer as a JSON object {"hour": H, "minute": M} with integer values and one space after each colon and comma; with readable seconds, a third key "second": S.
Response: {"hour": 3, "minute": 44}
